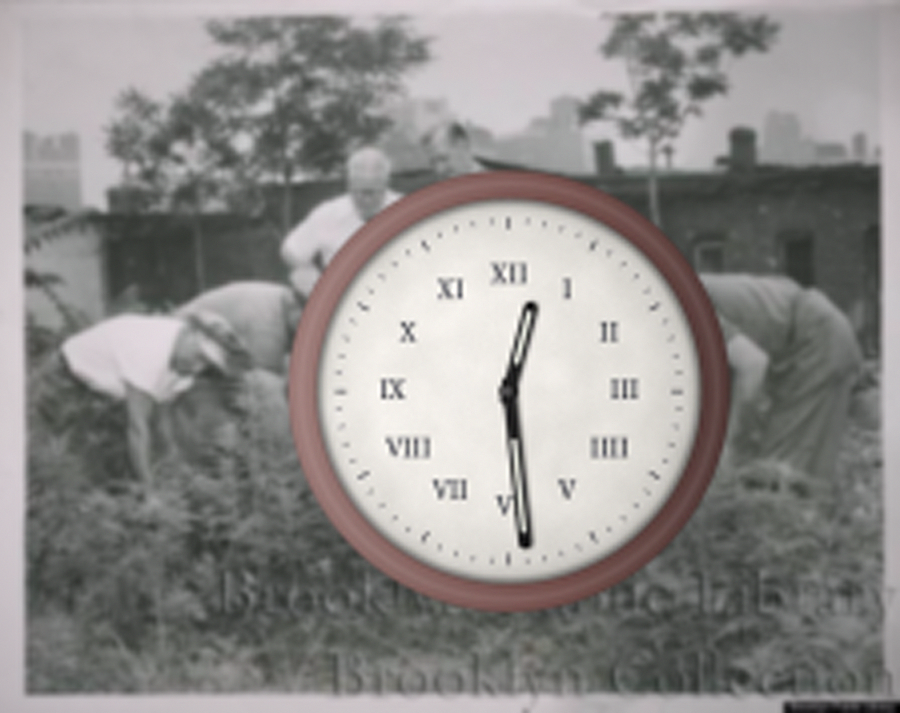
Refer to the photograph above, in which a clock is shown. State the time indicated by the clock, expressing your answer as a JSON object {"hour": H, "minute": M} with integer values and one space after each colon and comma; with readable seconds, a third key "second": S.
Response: {"hour": 12, "minute": 29}
